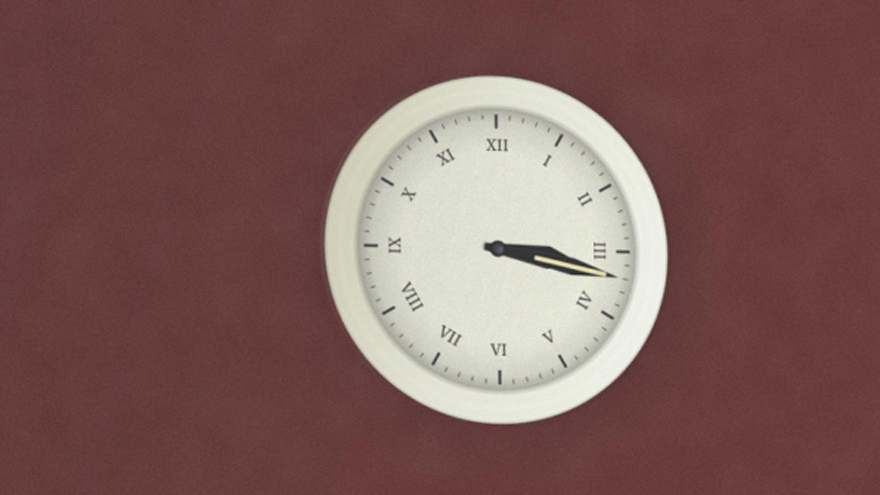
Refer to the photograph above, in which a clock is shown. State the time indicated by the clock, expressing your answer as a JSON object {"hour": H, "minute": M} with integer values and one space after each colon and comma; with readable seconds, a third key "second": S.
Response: {"hour": 3, "minute": 17}
